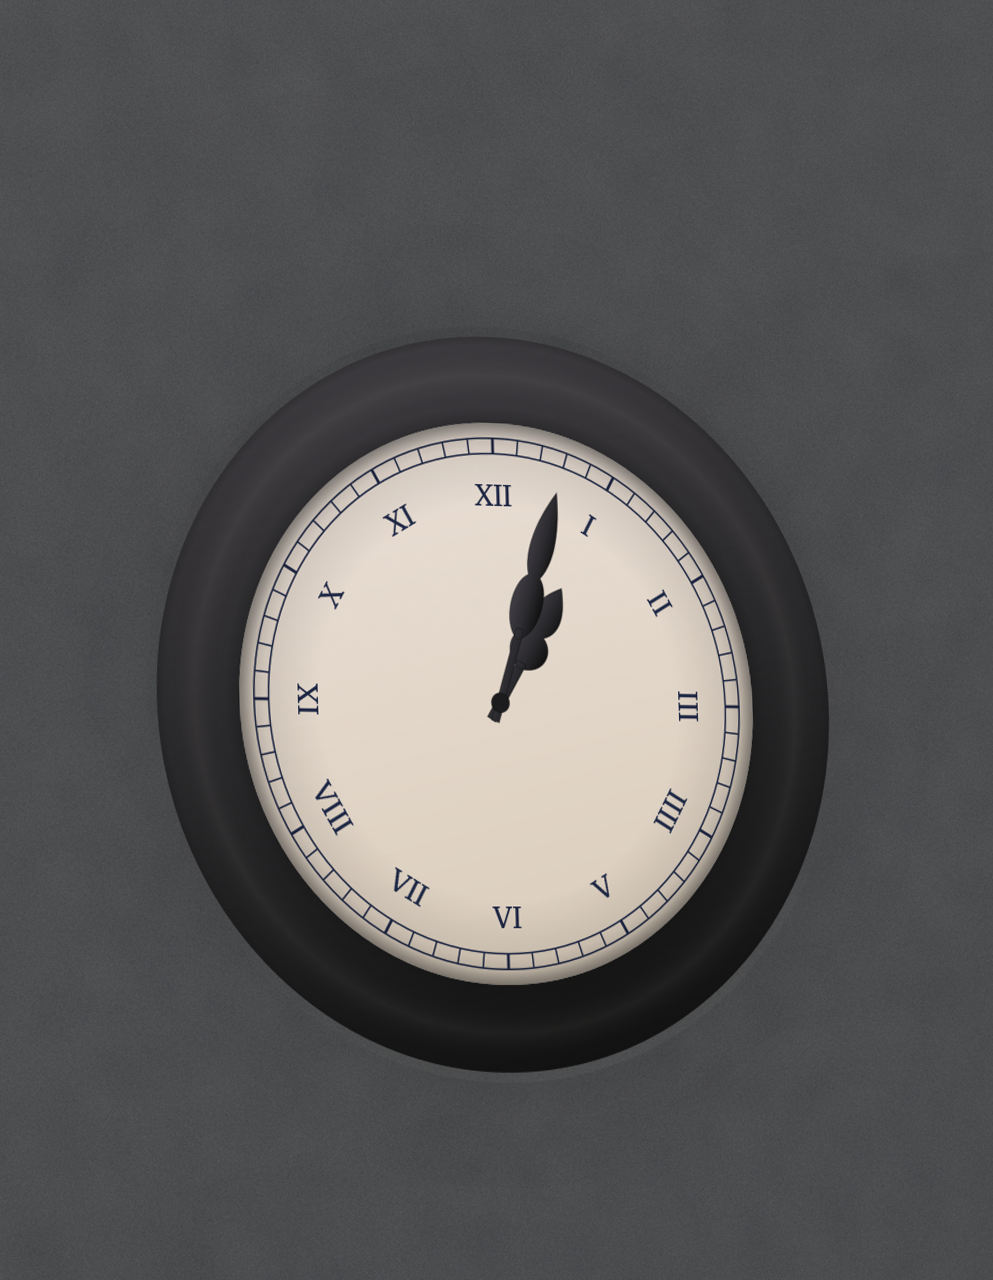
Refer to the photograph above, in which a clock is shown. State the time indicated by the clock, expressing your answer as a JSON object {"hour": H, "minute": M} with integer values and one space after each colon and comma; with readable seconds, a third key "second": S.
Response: {"hour": 1, "minute": 3}
